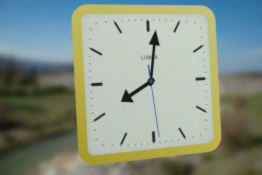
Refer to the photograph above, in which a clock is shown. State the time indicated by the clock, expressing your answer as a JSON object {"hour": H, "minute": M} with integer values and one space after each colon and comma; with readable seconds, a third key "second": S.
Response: {"hour": 8, "minute": 1, "second": 29}
